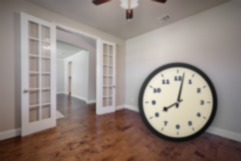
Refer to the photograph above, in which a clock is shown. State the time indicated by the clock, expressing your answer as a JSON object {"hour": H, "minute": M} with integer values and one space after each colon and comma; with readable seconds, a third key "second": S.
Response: {"hour": 8, "minute": 2}
